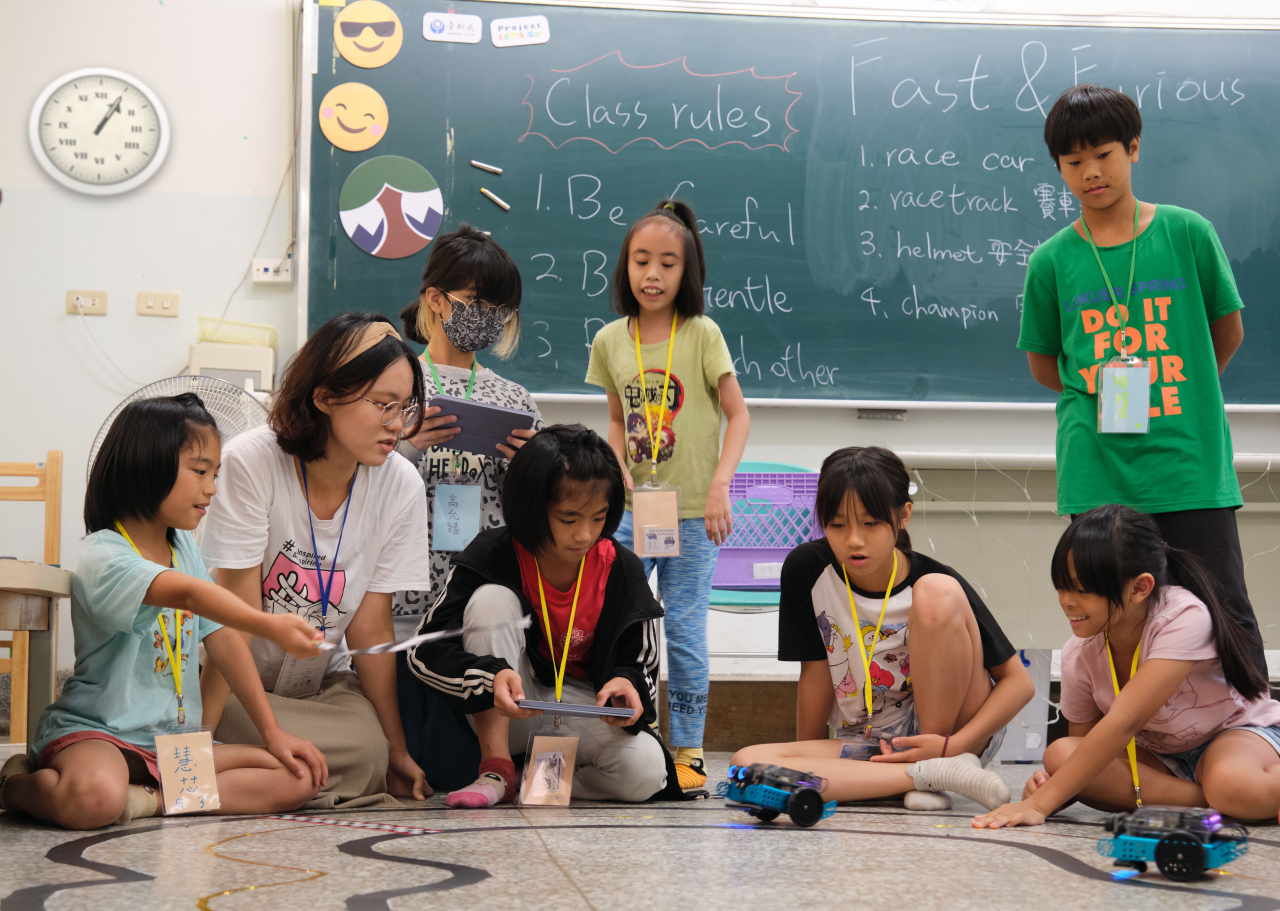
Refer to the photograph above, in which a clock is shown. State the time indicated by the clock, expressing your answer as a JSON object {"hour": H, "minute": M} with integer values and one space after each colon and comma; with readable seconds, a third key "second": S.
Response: {"hour": 1, "minute": 5}
